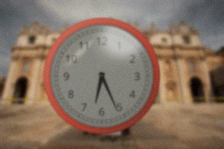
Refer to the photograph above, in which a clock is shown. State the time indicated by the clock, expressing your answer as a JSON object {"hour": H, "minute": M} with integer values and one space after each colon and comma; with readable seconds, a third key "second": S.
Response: {"hour": 6, "minute": 26}
